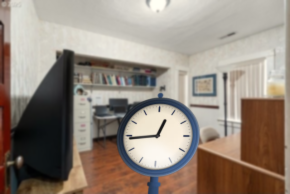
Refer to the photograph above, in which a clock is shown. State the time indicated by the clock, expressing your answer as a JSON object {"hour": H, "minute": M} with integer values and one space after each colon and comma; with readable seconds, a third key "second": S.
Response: {"hour": 12, "minute": 44}
